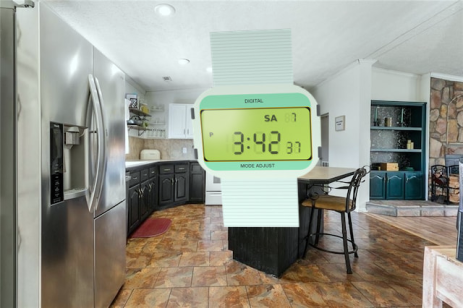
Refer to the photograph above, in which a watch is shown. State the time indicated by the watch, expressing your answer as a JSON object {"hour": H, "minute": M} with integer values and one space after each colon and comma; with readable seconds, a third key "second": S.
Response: {"hour": 3, "minute": 42, "second": 37}
